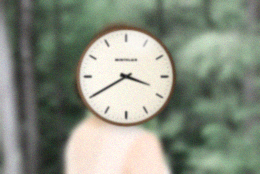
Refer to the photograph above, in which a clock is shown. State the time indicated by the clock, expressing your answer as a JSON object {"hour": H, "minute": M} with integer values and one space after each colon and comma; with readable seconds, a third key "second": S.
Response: {"hour": 3, "minute": 40}
